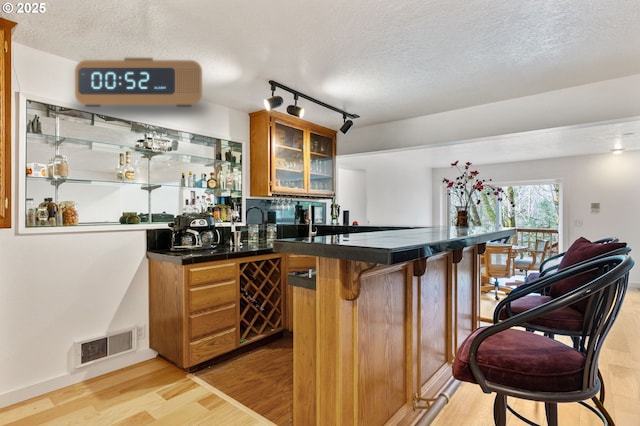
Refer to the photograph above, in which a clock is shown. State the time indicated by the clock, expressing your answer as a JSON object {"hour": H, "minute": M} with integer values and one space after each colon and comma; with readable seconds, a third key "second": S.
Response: {"hour": 0, "minute": 52}
